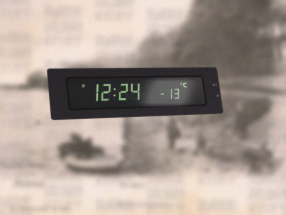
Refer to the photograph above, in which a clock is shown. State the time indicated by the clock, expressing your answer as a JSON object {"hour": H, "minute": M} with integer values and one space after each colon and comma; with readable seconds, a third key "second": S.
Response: {"hour": 12, "minute": 24}
